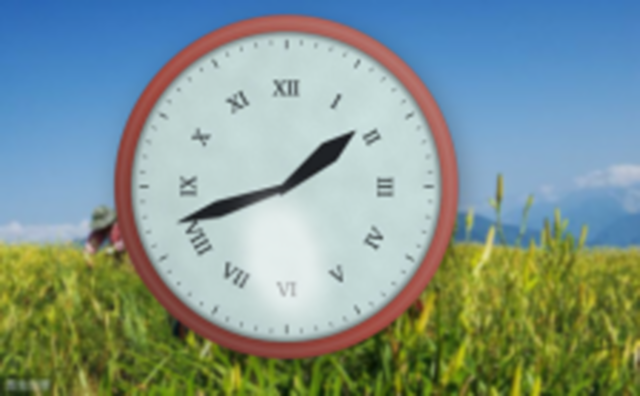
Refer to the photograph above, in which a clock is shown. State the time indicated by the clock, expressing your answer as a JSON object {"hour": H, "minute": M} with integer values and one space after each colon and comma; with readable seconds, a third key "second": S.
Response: {"hour": 1, "minute": 42}
